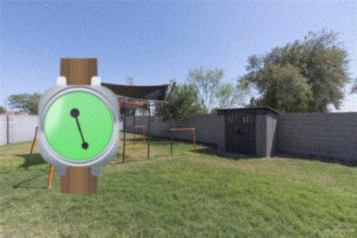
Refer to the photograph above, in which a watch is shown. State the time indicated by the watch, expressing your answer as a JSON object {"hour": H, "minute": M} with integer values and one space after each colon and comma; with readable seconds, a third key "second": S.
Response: {"hour": 11, "minute": 27}
